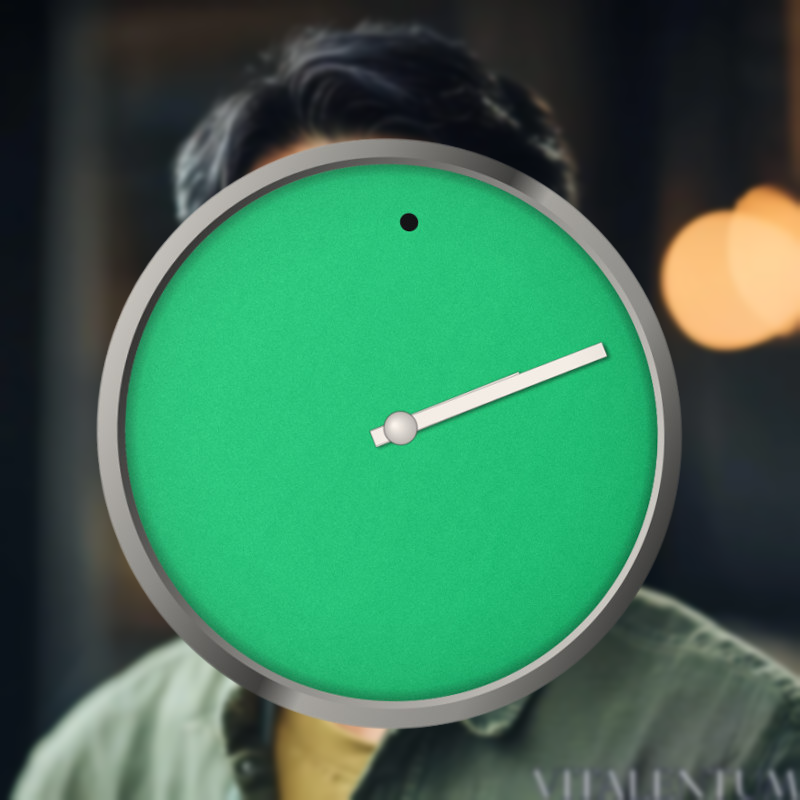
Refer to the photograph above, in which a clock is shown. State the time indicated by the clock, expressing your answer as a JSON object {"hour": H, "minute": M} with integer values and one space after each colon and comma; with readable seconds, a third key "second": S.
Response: {"hour": 2, "minute": 11}
